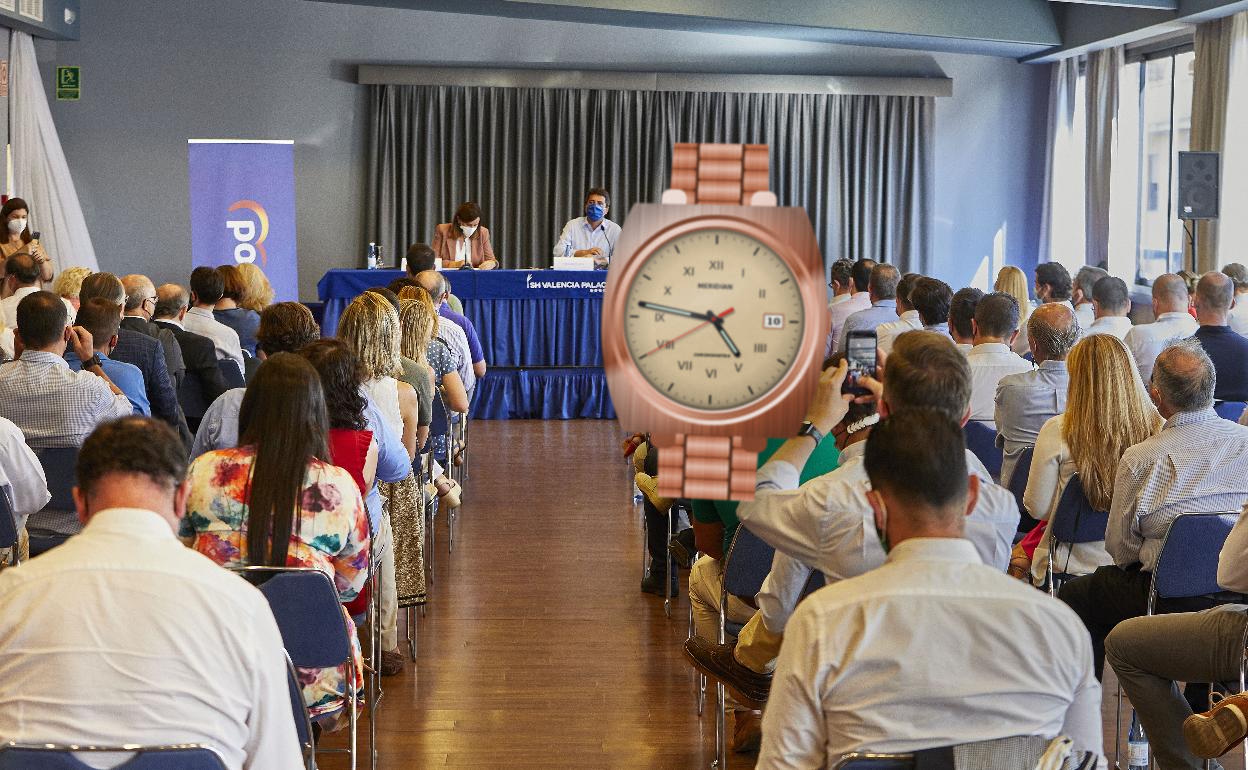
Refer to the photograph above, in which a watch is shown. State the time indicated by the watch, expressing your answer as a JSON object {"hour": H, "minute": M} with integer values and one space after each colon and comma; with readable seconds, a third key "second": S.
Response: {"hour": 4, "minute": 46, "second": 40}
